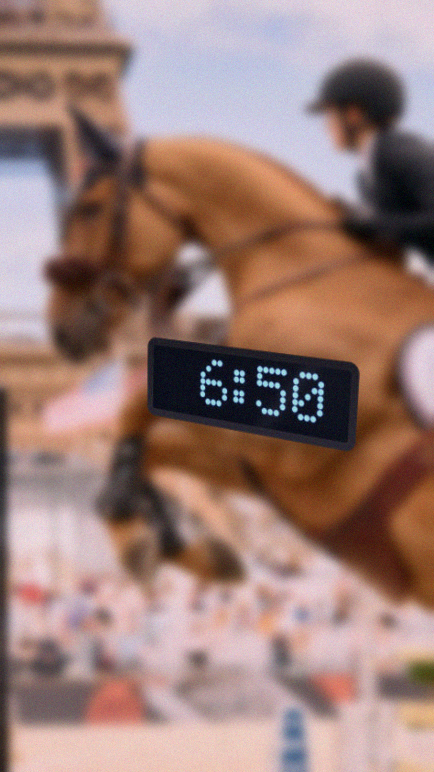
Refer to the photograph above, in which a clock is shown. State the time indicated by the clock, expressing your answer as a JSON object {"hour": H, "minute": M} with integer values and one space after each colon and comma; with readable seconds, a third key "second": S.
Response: {"hour": 6, "minute": 50}
